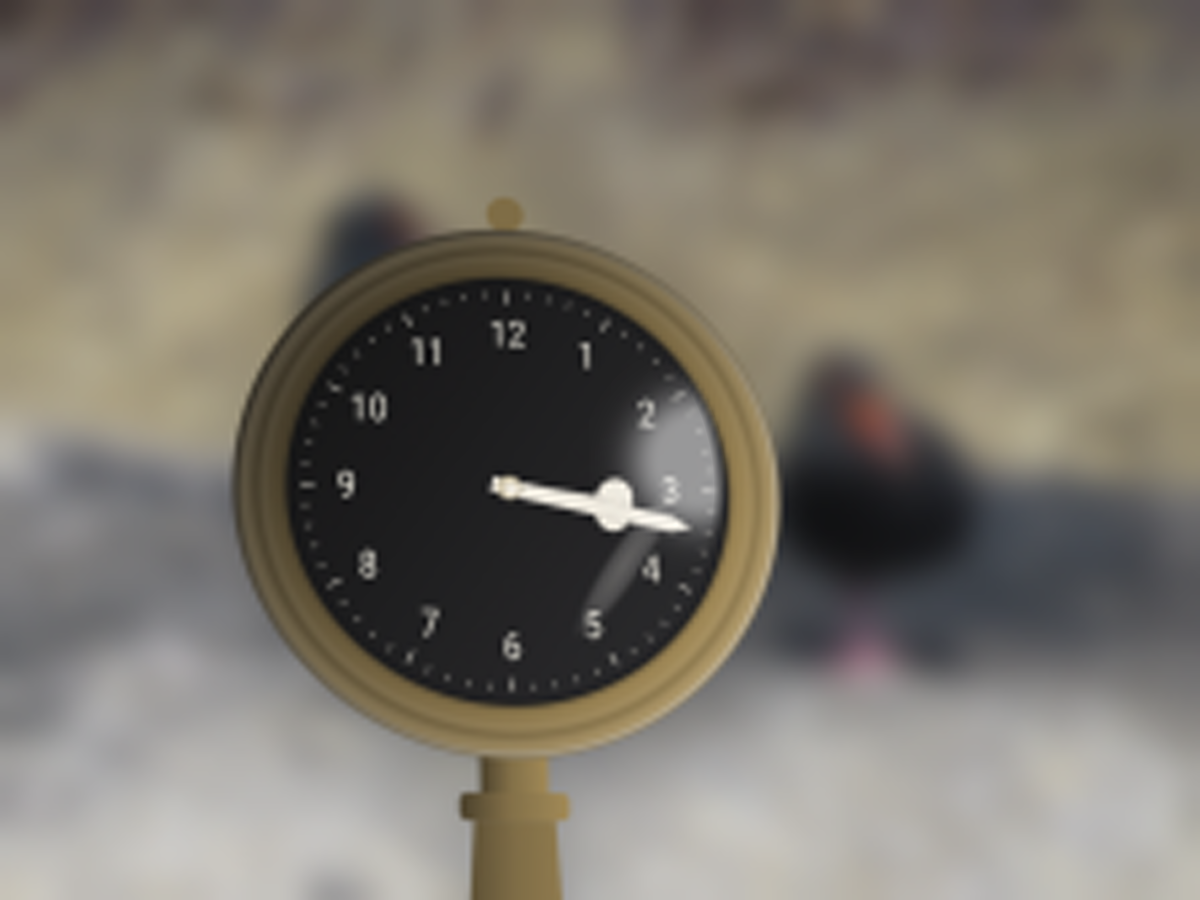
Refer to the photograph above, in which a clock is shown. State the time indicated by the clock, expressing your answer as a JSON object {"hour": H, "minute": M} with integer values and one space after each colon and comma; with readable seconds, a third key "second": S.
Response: {"hour": 3, "minute": 17}
